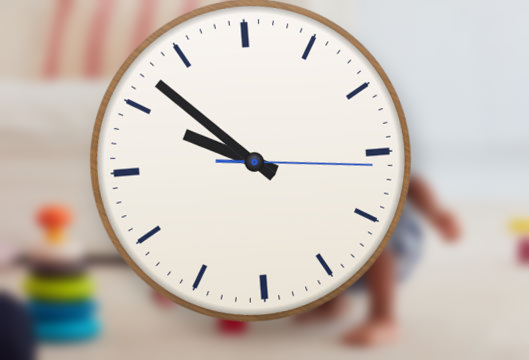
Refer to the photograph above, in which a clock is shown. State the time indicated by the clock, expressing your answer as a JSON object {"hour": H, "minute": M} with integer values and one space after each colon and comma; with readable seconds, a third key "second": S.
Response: {"hour": 9, "minute": 52, "second": 16}
